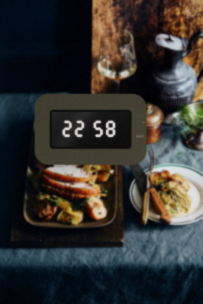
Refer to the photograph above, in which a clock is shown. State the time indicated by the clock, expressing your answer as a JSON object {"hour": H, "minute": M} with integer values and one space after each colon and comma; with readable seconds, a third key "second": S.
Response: {"hour": 22, "minute": 58}
